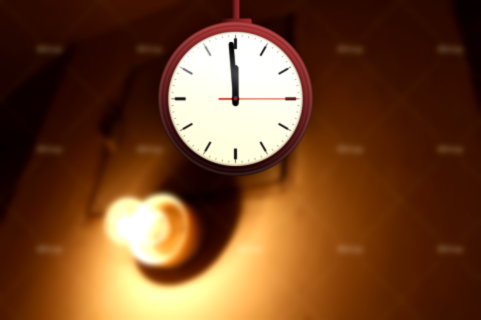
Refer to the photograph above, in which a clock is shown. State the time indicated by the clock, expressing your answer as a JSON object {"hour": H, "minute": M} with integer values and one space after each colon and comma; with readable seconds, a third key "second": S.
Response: {"hour": 11, "minute": 59, "second": 15}
